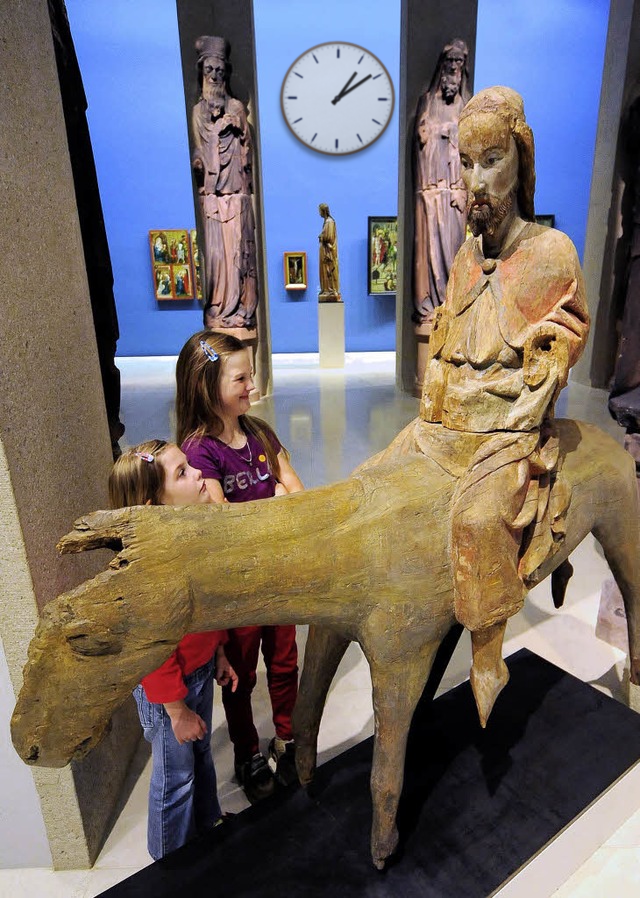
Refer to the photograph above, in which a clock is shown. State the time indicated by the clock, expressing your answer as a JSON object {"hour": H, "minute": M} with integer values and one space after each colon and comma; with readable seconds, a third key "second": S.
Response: {"hour": 1, "minute": 9}
